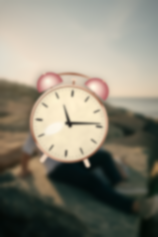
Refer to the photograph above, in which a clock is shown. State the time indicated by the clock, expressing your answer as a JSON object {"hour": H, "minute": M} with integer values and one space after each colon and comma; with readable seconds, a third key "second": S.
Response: {"hour": 11, "minute": 14}
